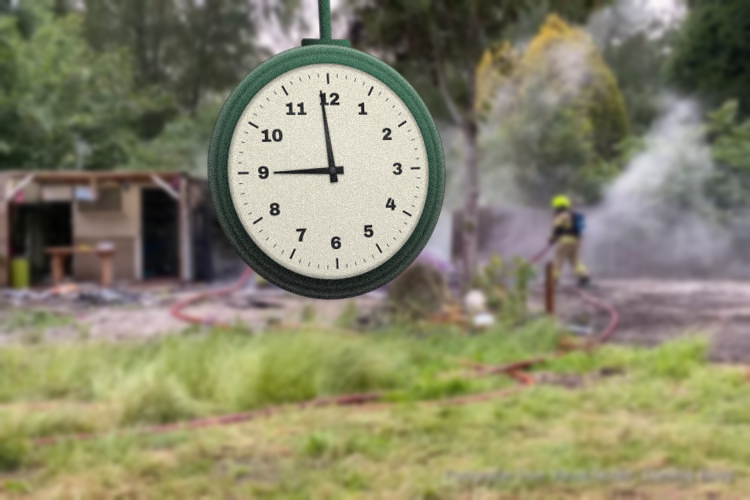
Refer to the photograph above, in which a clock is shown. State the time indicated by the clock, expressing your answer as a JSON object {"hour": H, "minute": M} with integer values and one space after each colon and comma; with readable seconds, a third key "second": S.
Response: {"hour": 8, "minute": 59}
